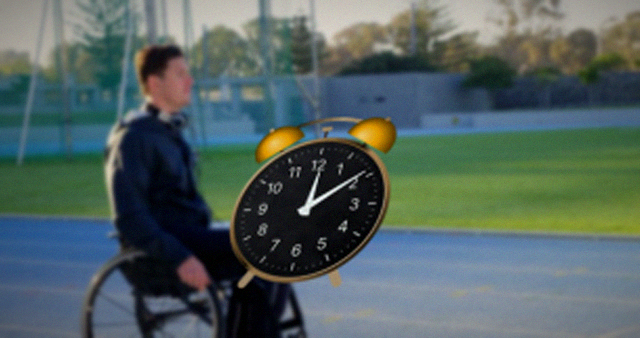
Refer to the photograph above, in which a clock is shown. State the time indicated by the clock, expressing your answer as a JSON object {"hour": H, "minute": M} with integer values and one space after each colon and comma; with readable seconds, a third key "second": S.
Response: {"hour": 12, "minute": 9}
